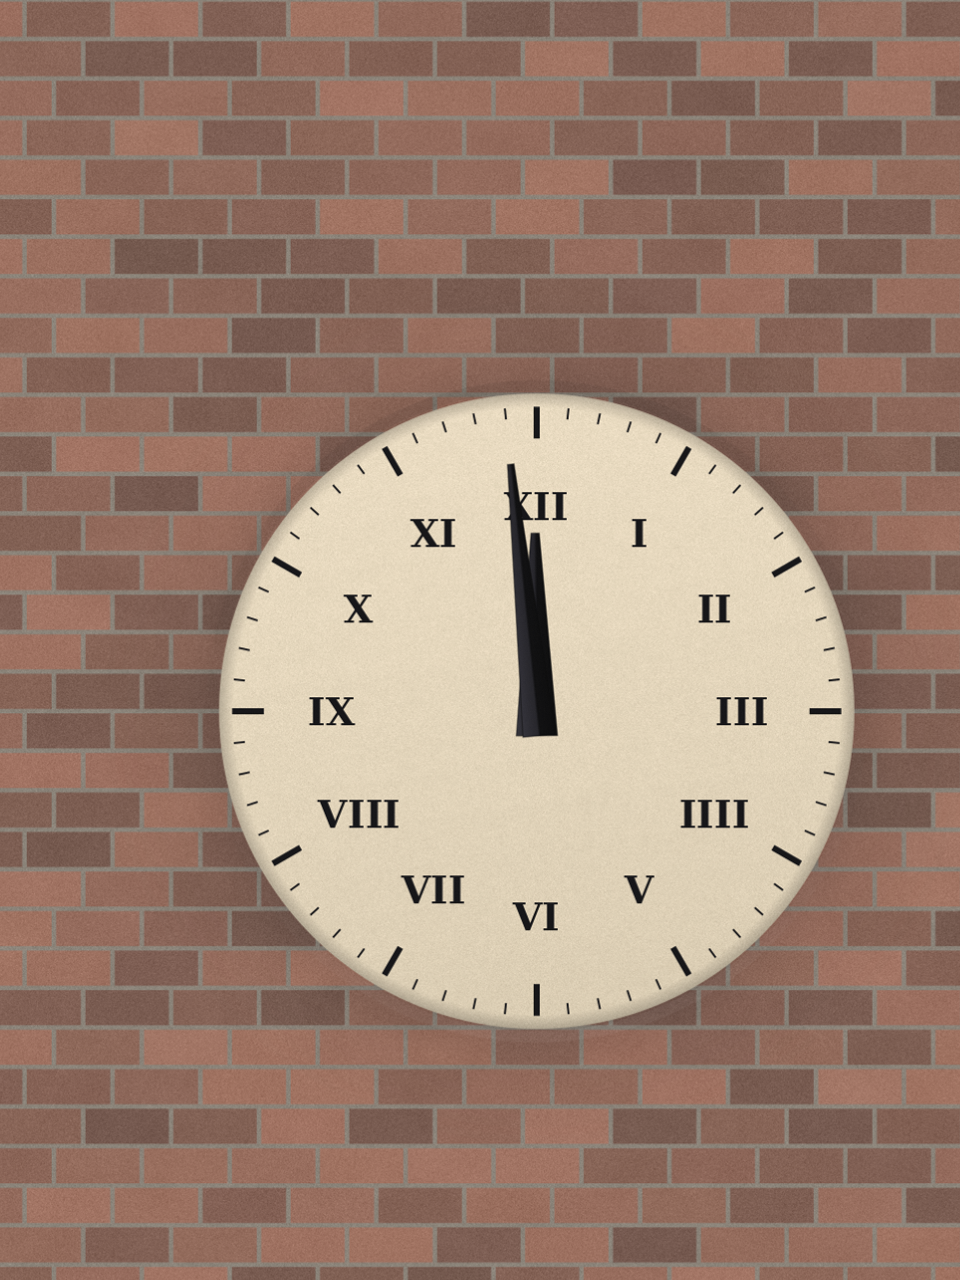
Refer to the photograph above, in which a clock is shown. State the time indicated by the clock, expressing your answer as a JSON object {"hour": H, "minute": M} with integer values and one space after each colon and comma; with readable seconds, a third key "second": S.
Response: {"hour": 11, "minute": 59}
